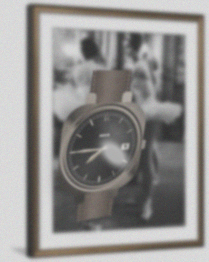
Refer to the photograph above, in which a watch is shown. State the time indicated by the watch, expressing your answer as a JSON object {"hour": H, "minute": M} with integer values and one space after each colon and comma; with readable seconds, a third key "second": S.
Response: {"hour": 7, "minute": 45}
